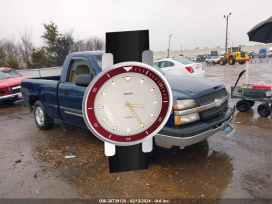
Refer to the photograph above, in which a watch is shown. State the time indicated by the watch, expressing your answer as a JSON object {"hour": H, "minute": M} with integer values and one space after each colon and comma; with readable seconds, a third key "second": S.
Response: {"hour": 3, "minute": 25}
